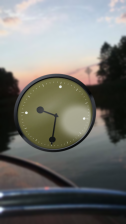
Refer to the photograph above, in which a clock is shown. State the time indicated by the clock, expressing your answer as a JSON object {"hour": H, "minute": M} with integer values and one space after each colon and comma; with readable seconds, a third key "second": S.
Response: {"hour": 9, "minute": 30}
